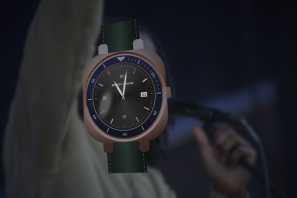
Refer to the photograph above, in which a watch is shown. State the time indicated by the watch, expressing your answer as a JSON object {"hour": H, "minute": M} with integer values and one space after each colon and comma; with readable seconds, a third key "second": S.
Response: {"hour": 11, "minute": 2}
